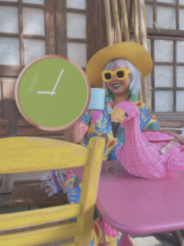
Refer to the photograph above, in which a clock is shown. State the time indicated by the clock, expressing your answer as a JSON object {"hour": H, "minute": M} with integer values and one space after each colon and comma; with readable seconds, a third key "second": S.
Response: {"hour": 9, "minute": 4}
